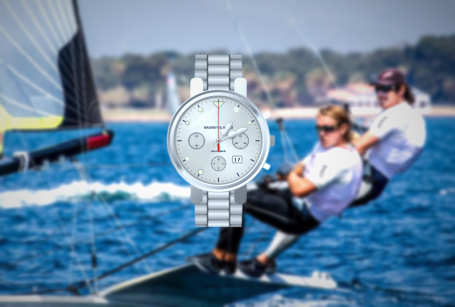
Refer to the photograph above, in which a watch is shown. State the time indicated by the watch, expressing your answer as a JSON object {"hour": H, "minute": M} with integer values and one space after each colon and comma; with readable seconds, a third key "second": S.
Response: {"hour": 1, "minute": 11}
